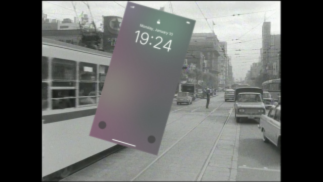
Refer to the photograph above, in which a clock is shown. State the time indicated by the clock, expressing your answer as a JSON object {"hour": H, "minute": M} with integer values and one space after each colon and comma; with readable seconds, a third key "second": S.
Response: {"hour": 19, "minute": 24}
